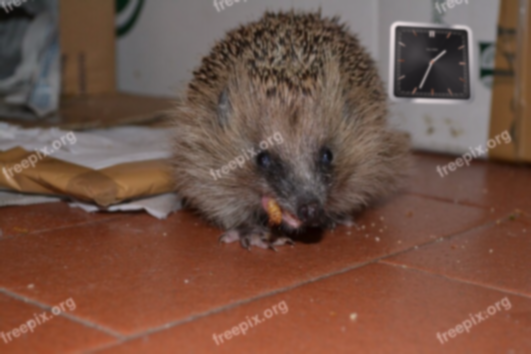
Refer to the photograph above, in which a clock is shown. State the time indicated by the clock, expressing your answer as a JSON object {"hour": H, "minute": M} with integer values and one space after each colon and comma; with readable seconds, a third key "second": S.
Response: {"hour": 1, "minute": 34}
